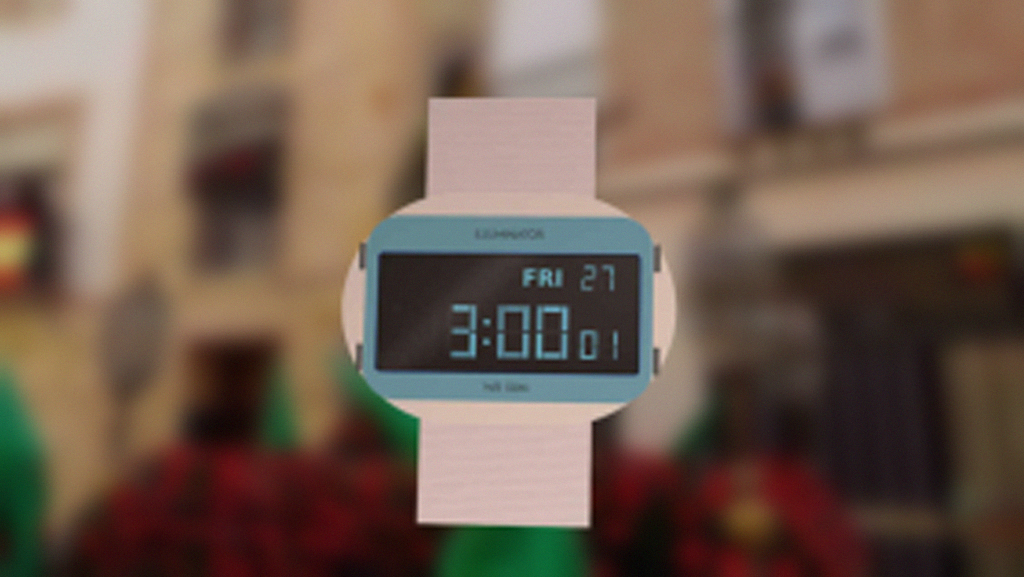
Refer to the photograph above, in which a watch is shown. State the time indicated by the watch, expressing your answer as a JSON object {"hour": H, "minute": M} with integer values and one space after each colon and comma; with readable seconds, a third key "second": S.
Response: {"hour": 3, "minute": 0, "second": 1}
